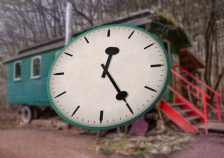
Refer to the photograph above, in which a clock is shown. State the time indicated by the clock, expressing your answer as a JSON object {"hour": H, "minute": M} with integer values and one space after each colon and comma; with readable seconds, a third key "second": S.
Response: {"hour": 12, "minute": 25}
